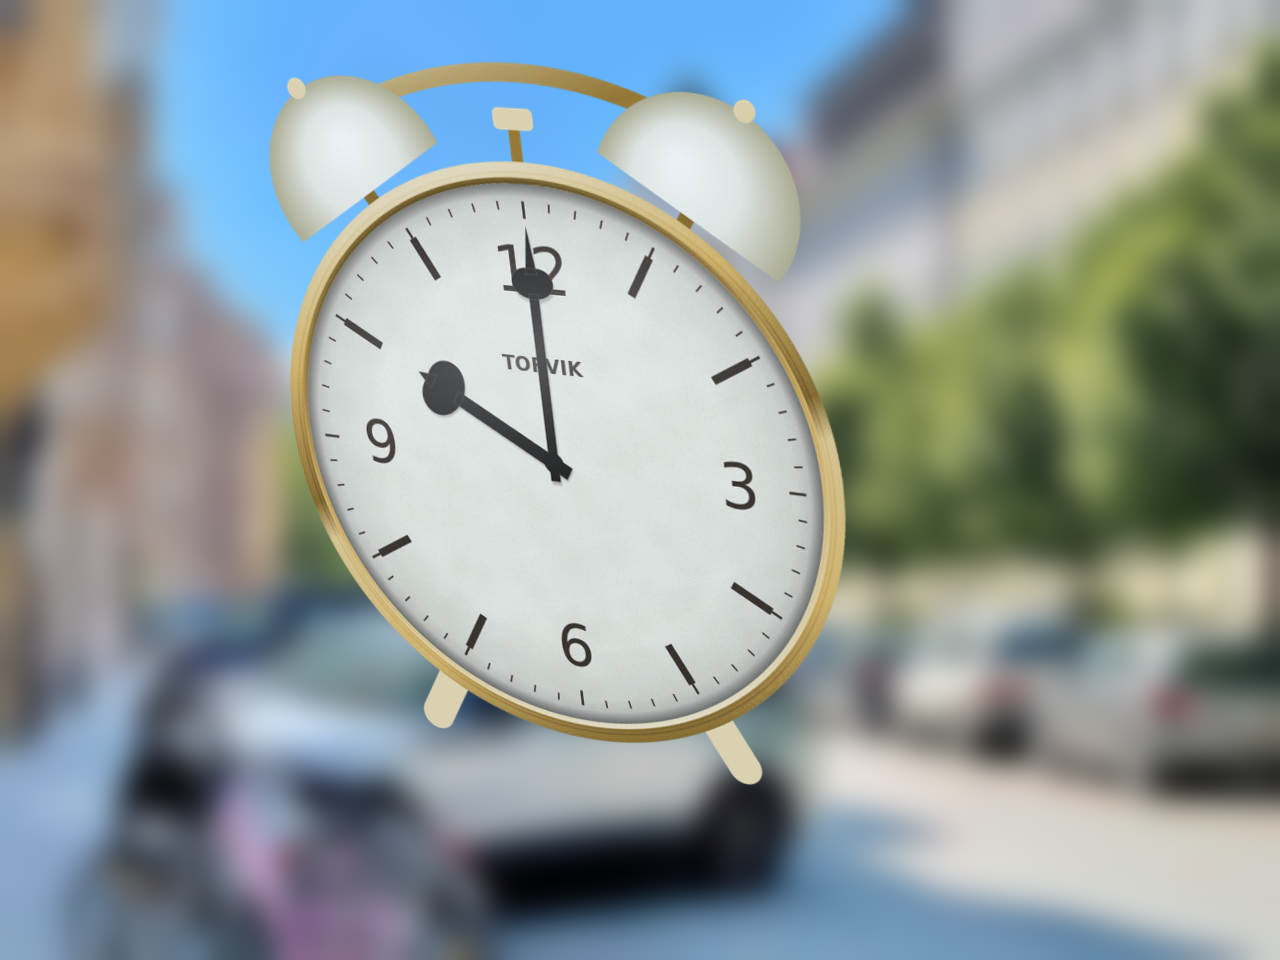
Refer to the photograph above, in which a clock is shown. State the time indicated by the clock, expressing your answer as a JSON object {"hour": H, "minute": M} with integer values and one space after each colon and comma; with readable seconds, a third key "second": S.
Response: {"hour": 10, "minute": 0}
